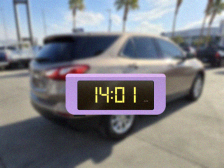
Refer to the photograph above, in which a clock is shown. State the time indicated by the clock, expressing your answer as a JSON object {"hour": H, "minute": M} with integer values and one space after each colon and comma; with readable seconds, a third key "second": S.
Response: {"hour": 14, "minute": 1}
